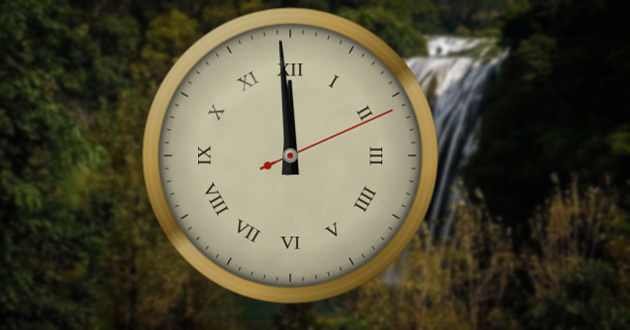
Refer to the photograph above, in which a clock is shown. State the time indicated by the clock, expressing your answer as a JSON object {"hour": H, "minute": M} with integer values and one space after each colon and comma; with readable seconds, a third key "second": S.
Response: {"hour": 11, "minute": 59, "second": 11}
